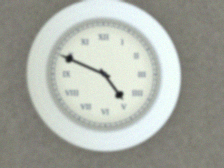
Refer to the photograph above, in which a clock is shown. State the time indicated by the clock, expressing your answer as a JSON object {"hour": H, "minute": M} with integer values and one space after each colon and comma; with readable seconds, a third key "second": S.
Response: {"hour": 4, "minute": 49}
